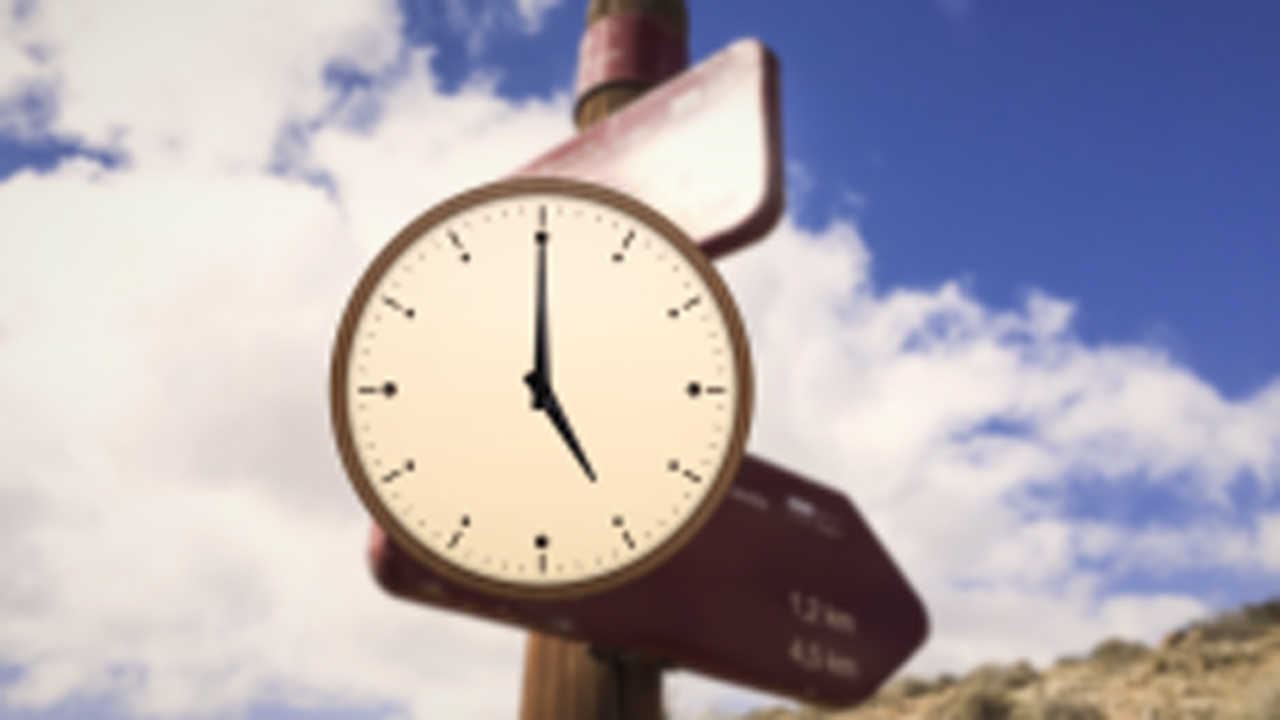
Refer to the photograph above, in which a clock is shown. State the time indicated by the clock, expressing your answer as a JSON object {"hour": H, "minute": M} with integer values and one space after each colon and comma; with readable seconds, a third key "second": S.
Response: {"hour": 5, "minute": 0}
